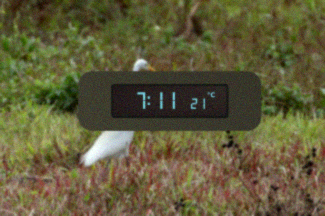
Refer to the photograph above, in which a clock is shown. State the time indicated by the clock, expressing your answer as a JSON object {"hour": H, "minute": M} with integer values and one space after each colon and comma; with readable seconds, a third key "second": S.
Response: {"hour": 7, "minute": 11}
